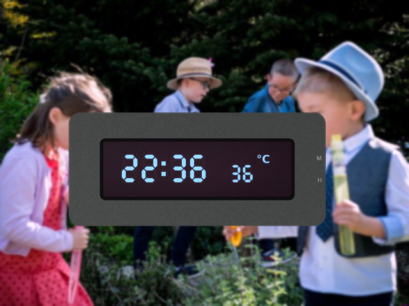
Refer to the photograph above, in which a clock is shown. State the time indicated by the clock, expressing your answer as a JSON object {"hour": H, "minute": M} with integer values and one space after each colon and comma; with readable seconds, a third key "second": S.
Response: {"hour": 22, "minute": 36}
